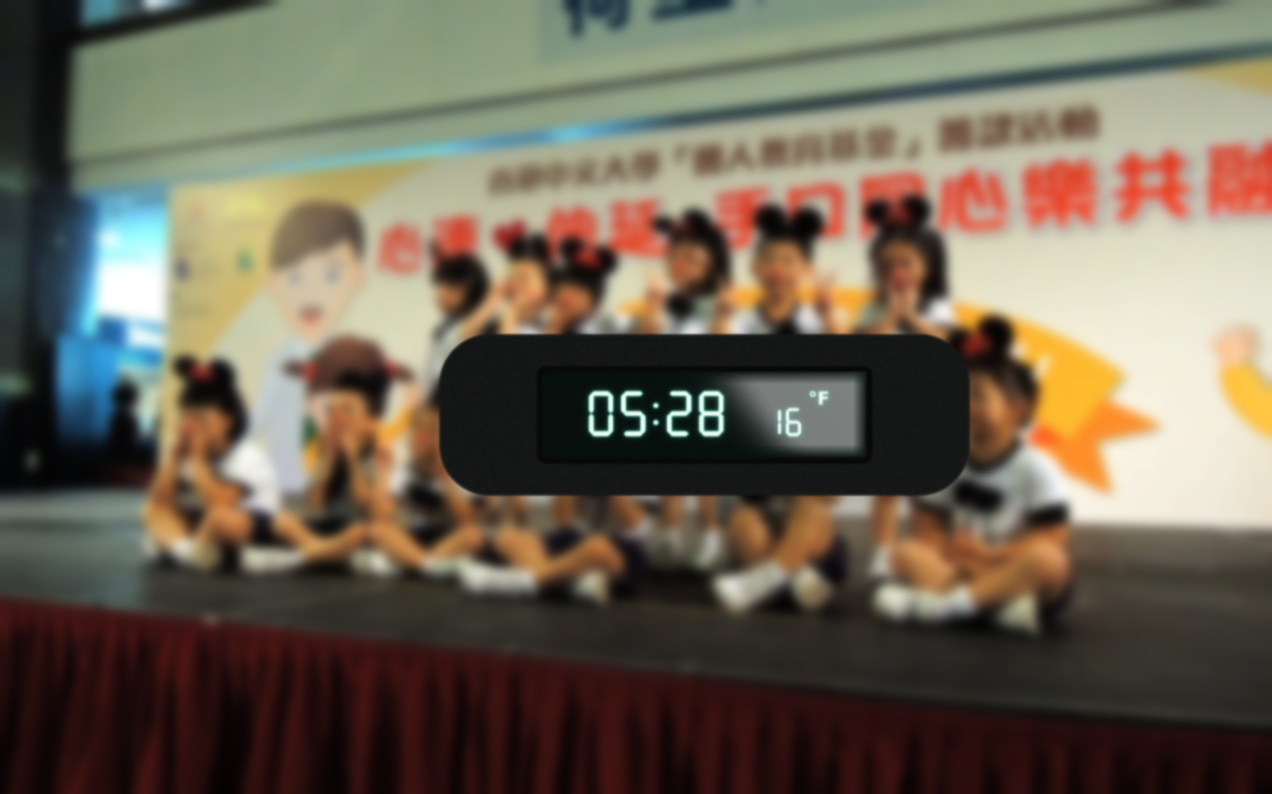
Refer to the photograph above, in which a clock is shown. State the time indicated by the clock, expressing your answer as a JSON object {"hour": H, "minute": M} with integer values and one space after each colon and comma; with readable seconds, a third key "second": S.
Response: {"hour": 5, "minute": 28}
